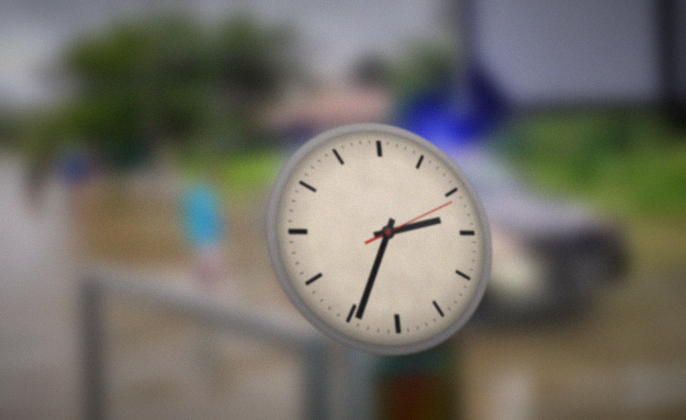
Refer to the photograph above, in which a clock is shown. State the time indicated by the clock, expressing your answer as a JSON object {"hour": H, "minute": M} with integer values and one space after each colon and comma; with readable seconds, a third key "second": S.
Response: {"hour": 2, "minute": 34, "second": 11}
